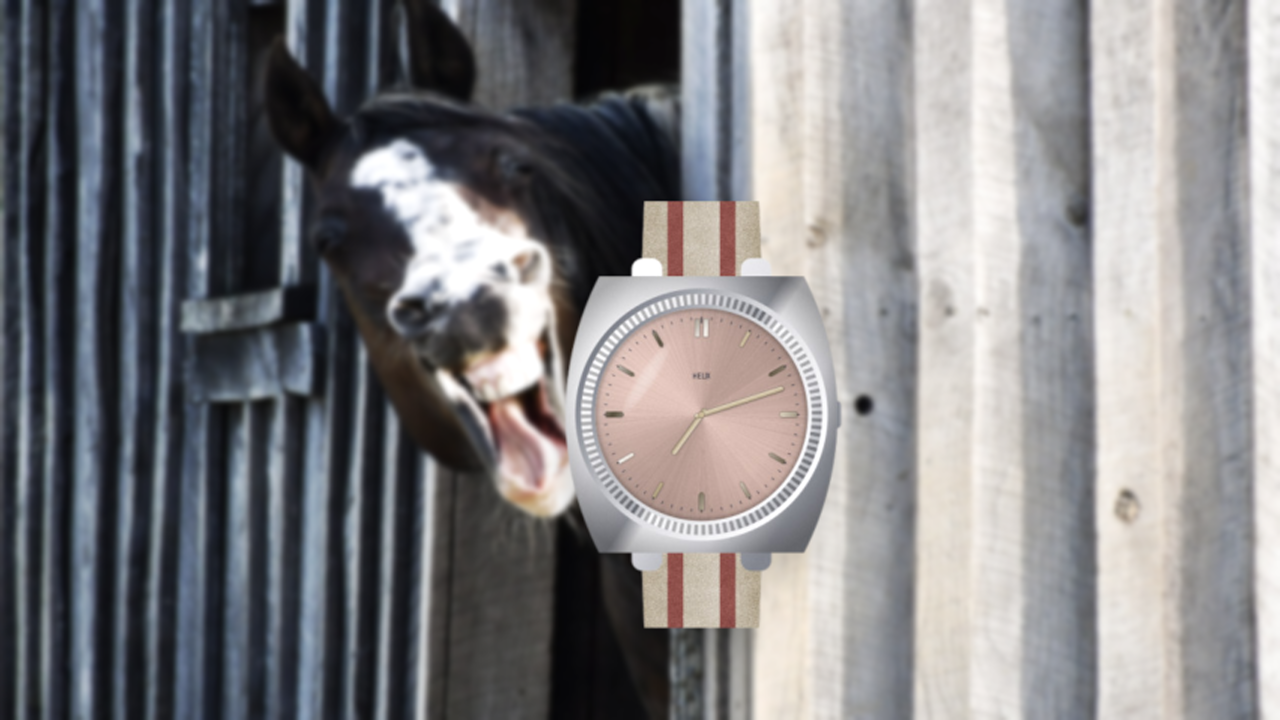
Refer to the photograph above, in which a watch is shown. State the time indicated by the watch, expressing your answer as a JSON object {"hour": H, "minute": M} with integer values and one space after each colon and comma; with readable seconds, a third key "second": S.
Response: {"hour": 7, "minute": 12}
